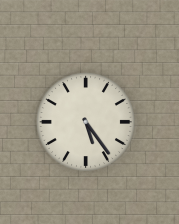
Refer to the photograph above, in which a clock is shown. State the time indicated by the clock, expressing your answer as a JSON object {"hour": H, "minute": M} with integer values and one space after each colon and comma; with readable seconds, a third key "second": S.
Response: {"hour": 5, "minute": 24}
